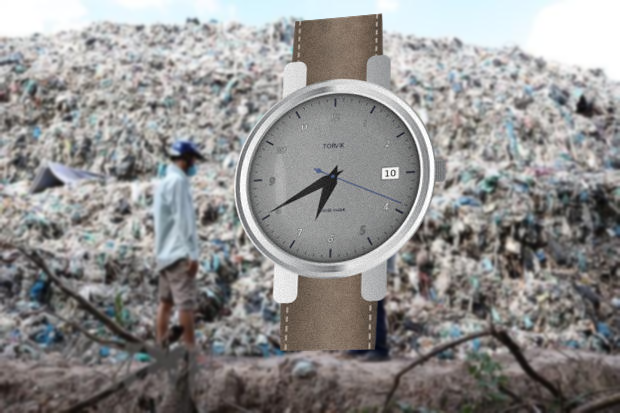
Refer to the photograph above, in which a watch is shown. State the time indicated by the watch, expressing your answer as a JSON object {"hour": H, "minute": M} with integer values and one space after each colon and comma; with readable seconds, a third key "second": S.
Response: {"hour": 6, "minute": 40, "second": 19}
